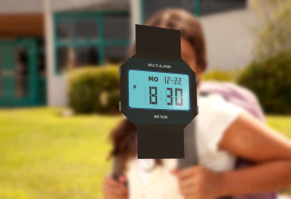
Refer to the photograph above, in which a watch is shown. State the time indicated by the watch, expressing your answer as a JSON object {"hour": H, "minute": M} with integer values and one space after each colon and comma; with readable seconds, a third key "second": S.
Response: {"hour": 8, "minute": 30}
